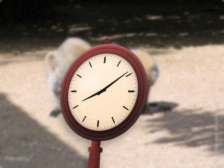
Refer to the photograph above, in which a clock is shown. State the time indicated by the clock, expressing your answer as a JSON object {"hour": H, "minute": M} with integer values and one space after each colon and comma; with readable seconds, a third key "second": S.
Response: {"hour": 8, "minute": 9}
